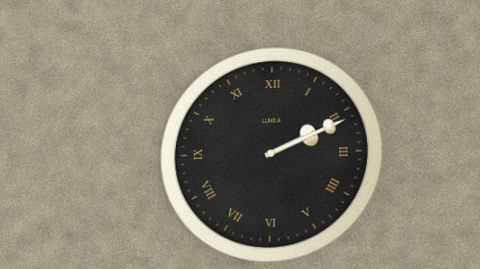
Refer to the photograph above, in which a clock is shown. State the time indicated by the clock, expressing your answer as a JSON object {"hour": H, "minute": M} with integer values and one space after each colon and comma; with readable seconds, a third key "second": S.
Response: {"hour": 2, "minute": 11}
